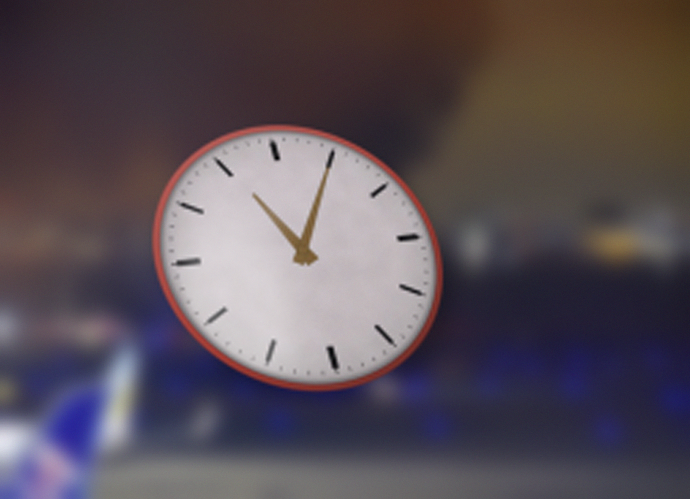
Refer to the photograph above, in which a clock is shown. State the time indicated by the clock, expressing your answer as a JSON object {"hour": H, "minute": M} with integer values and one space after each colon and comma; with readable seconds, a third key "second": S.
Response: {"hour": 11, "minute": 5}
